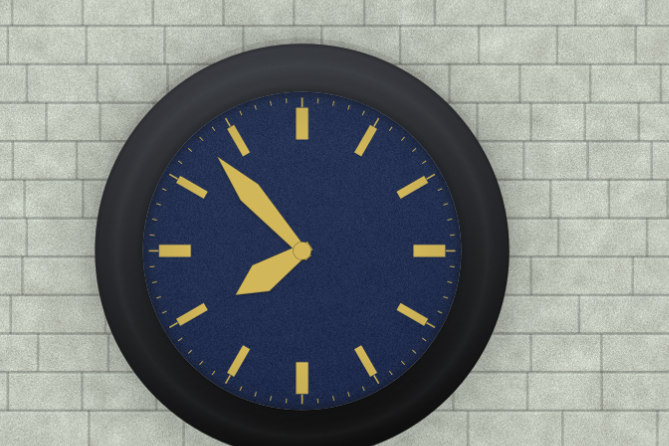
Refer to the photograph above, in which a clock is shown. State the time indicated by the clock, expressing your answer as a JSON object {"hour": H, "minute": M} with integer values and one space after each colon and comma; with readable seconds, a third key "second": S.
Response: {"hour": 7, "minute": 53}
